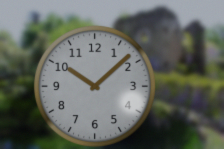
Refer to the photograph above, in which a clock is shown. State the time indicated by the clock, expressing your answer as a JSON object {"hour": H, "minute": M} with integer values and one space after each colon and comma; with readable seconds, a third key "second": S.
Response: {"hour": 10, "minute": 8}
